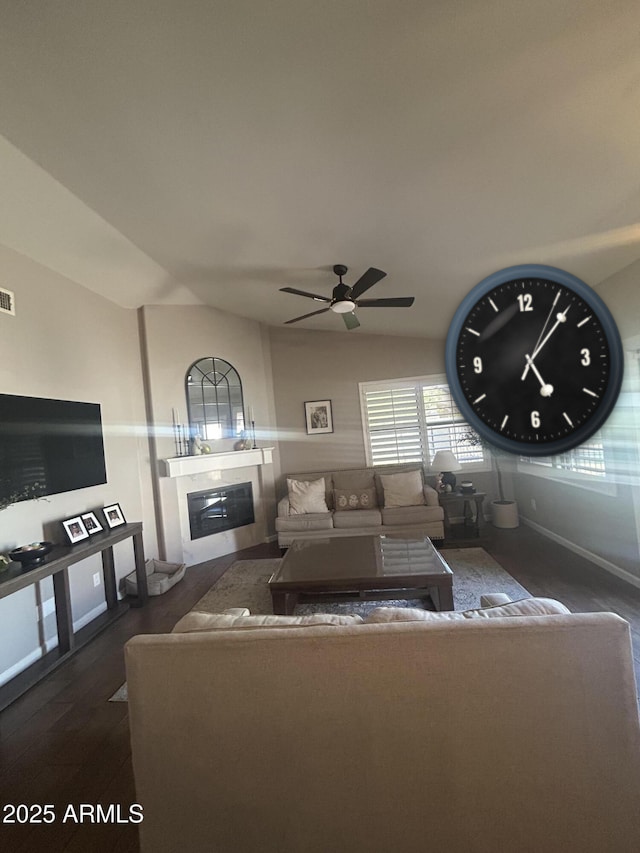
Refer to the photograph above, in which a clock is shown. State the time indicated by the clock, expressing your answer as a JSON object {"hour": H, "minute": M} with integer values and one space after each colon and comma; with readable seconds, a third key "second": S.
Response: {"hour": 5, "minute": 7, "second": 5}
